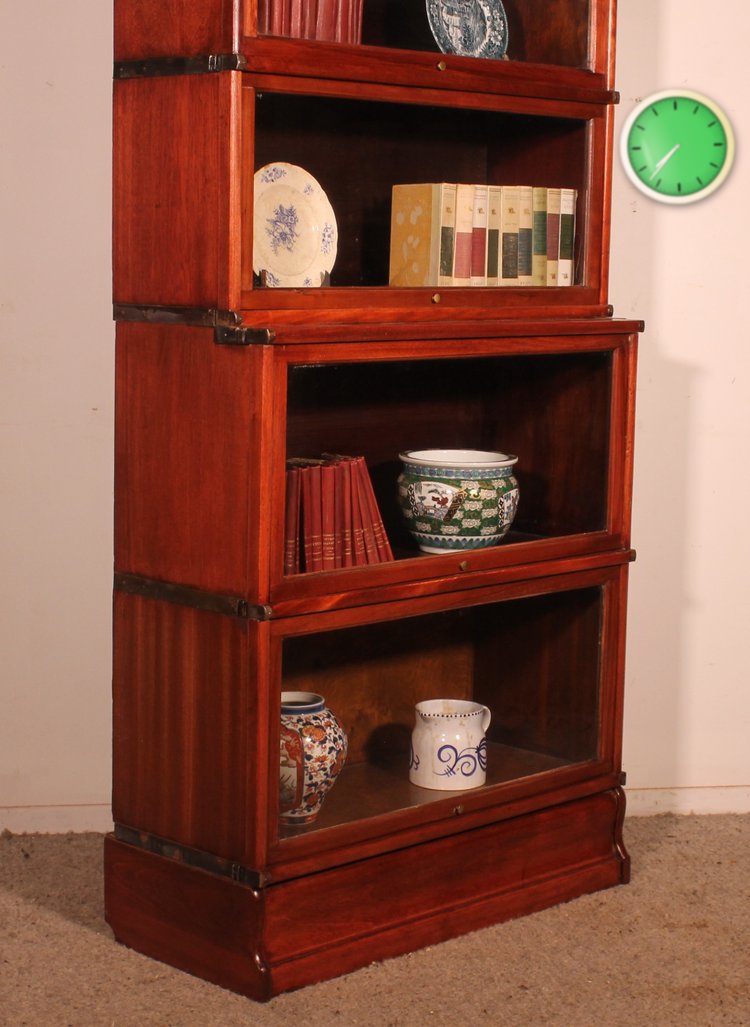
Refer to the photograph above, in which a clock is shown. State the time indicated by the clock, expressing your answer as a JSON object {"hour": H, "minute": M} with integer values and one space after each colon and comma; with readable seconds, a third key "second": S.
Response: {"hour": 7, "minute": 37}
